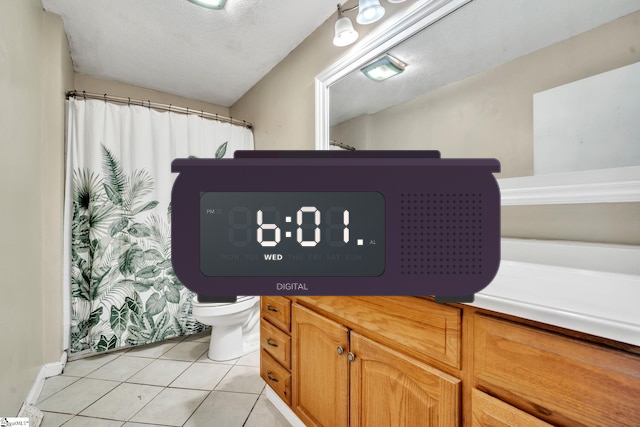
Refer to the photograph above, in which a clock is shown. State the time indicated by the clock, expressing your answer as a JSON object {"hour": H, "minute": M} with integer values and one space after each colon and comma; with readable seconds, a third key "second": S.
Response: {"hour": 6, "minute": 1}
